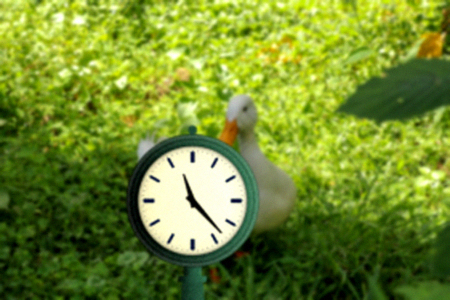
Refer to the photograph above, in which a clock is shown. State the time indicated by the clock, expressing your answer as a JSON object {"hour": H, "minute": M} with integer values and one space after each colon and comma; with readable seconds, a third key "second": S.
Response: {"hour": 11, "minute": 23}
